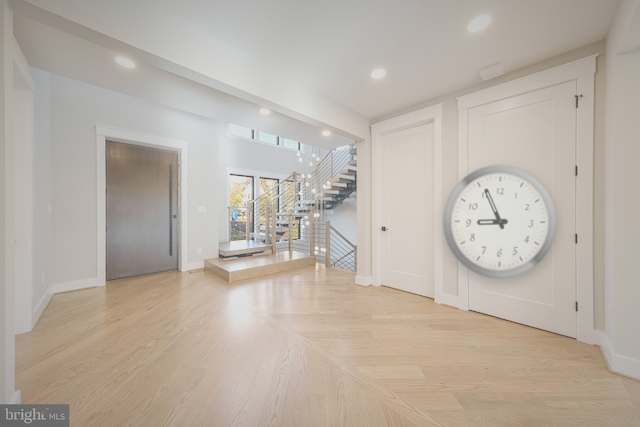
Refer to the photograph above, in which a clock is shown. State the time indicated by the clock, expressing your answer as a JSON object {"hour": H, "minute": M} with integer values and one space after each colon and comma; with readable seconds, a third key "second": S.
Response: {"hour": 8, "minute": 56}
